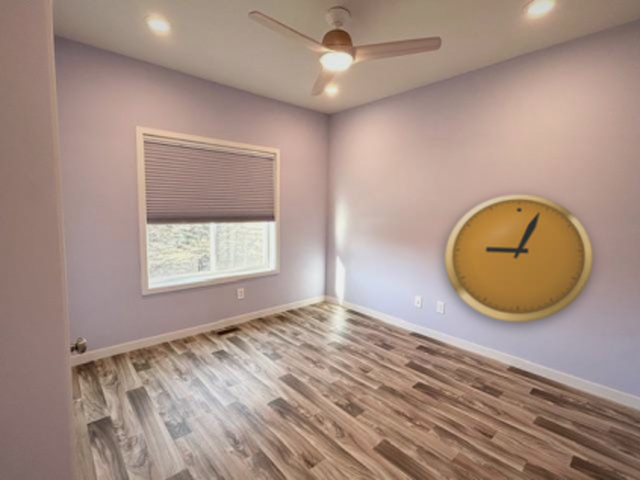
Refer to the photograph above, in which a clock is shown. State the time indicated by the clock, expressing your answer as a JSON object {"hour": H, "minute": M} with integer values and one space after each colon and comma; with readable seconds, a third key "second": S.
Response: {"hour": 9, "minute": 4}
